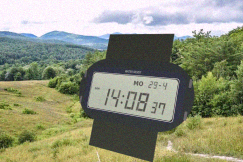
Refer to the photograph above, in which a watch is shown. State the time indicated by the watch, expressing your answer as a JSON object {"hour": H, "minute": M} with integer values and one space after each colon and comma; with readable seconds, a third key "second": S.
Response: {"hour": 14, "minute": 8, "second": 37}
